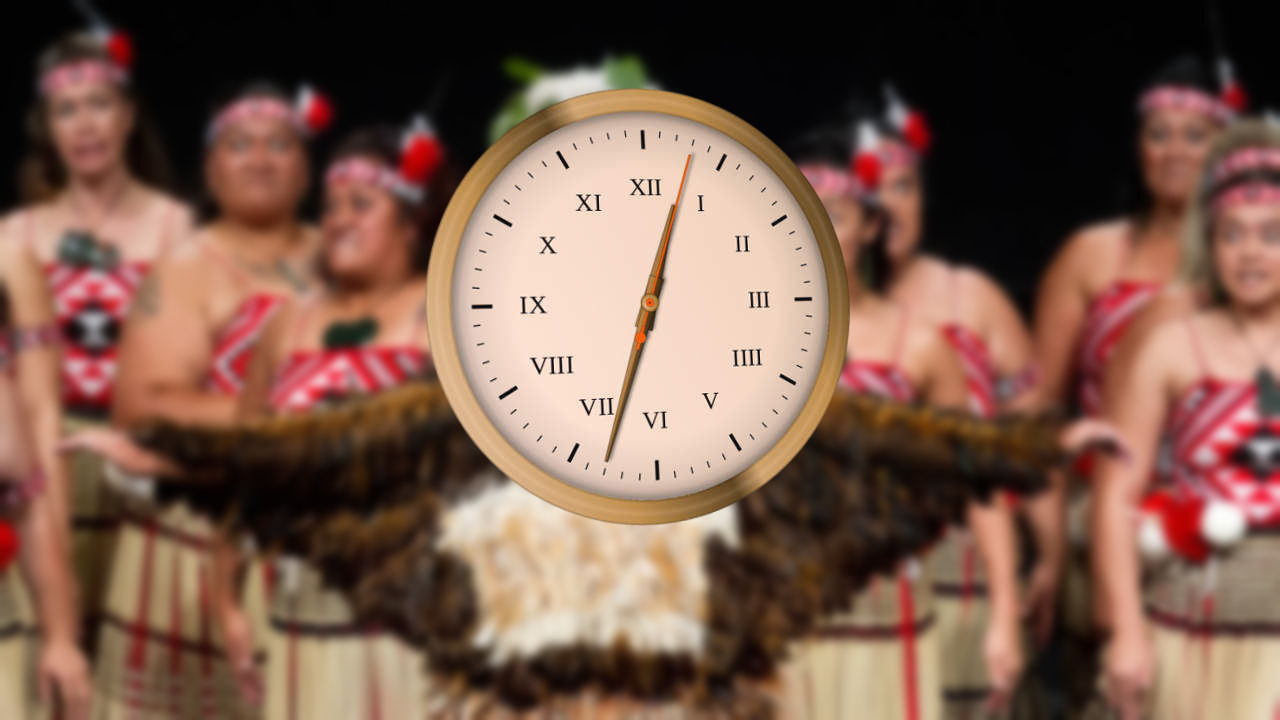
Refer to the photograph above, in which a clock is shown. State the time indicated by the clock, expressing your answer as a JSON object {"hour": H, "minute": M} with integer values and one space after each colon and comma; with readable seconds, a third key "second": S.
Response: {"hour": 12, "minute": 33, "second": 3}
